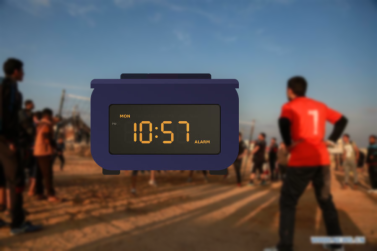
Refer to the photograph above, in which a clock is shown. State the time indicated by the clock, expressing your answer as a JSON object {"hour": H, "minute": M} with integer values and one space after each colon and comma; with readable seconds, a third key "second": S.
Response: {"hour": 10, "minute": 57}
